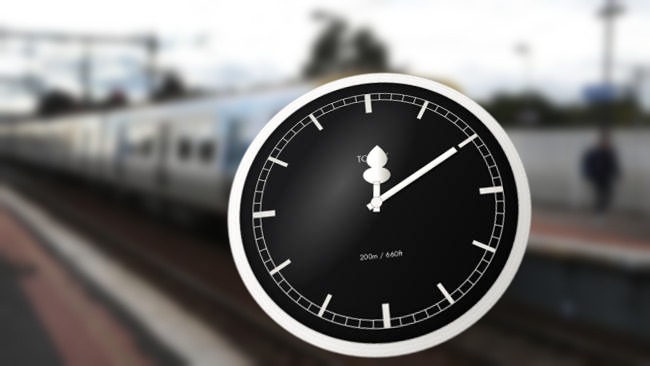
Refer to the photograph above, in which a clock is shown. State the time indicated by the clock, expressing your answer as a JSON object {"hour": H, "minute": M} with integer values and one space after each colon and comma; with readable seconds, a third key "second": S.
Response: {"hour": 12, "minute": 10}
